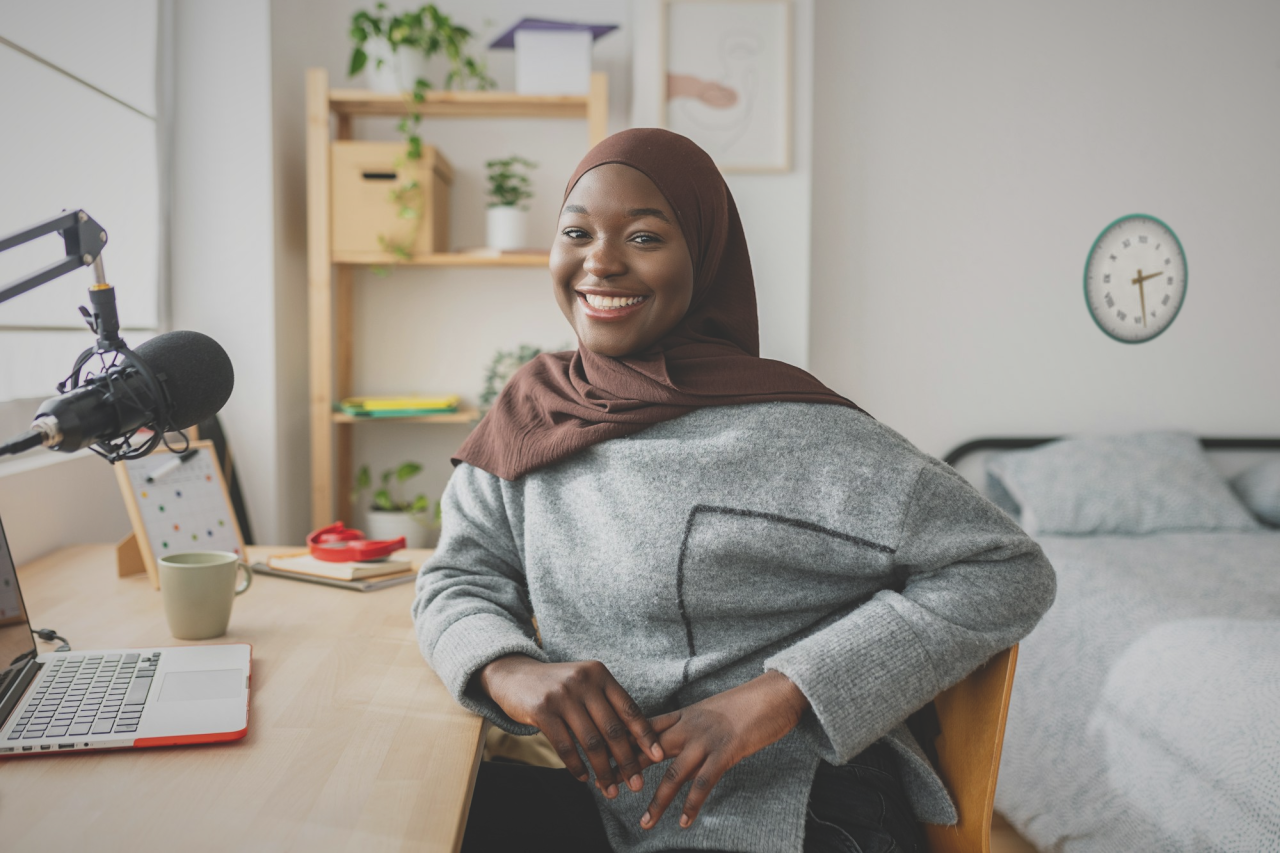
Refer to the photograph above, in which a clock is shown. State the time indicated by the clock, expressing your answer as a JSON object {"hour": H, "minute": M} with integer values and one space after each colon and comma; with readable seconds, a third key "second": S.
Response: {"hour": 2, "minute": 28}
